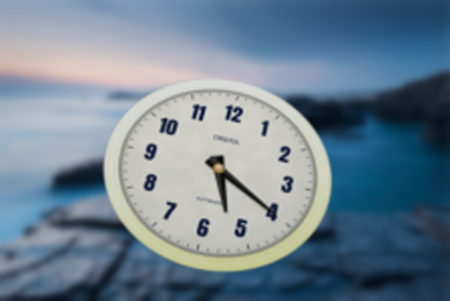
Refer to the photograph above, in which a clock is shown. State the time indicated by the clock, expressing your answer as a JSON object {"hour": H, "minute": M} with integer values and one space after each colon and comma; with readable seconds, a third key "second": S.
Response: {"hour": 5, "minute": 20}
